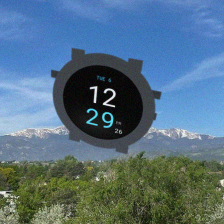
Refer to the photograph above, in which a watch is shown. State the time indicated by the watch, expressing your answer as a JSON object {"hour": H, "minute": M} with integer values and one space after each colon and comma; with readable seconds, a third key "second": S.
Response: {"hour": 12, "minute": 29}
